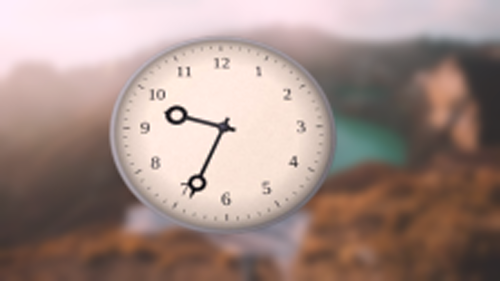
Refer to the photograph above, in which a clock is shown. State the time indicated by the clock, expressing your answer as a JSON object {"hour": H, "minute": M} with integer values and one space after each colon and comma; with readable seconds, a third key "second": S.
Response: {"hour": 9, "minute": 34}
